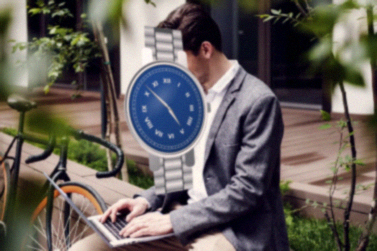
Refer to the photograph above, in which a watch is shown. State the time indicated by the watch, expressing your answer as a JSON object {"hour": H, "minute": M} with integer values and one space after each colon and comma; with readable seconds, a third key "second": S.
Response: {"hour": 4, "minute": 52}
